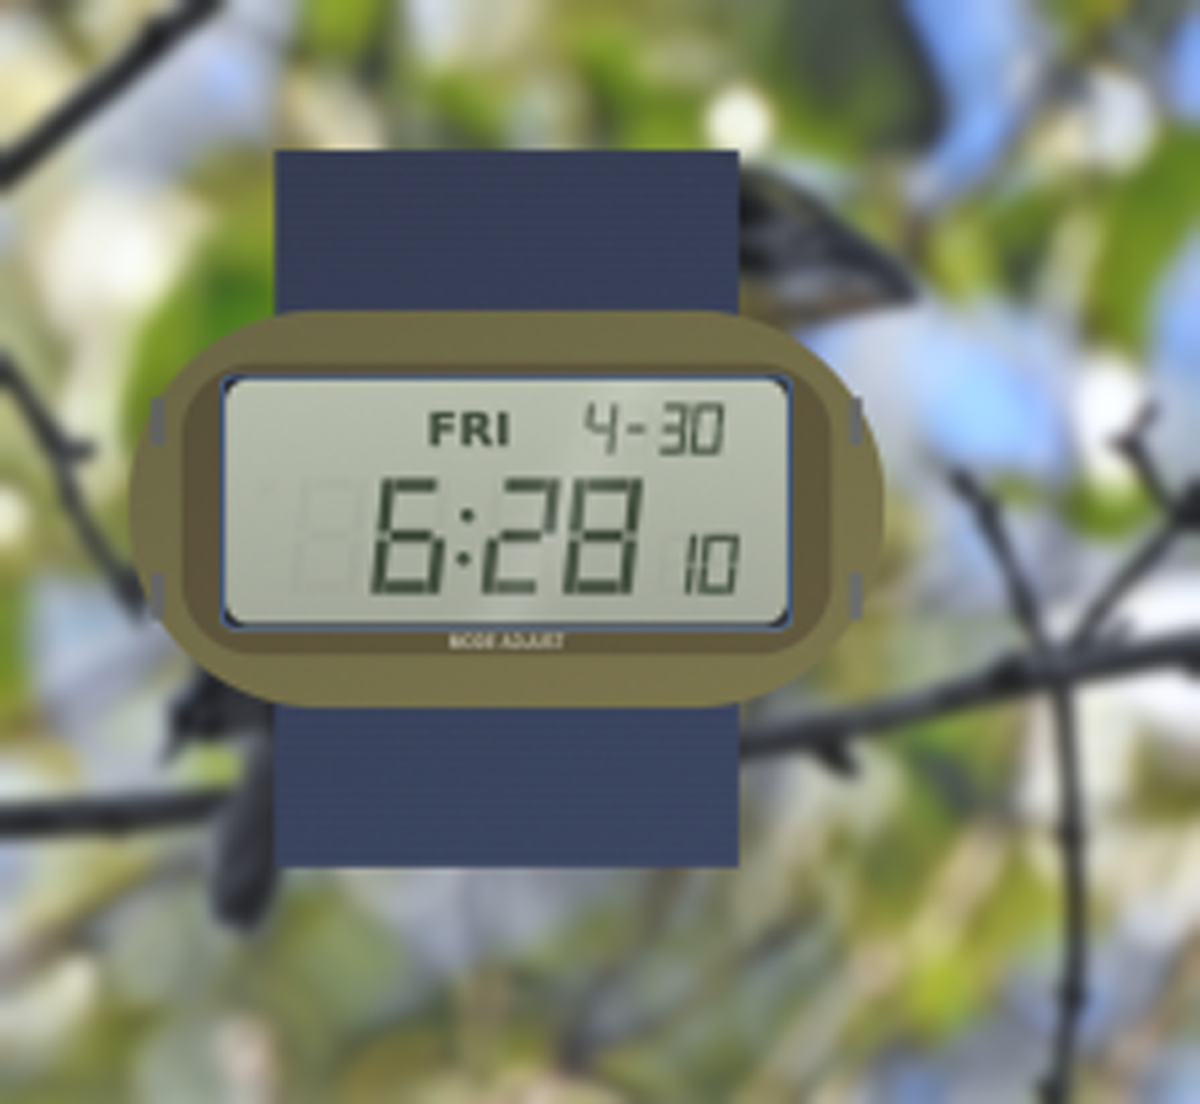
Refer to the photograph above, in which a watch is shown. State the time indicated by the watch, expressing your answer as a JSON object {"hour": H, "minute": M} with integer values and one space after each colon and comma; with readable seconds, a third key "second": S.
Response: {"hour": 6, "minute": 28, "second": 10}
